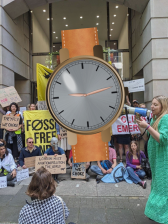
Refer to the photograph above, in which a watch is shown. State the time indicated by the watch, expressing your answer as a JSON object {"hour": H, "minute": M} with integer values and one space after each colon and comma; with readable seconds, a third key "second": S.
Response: {"hour": 9, "minute": 13}
